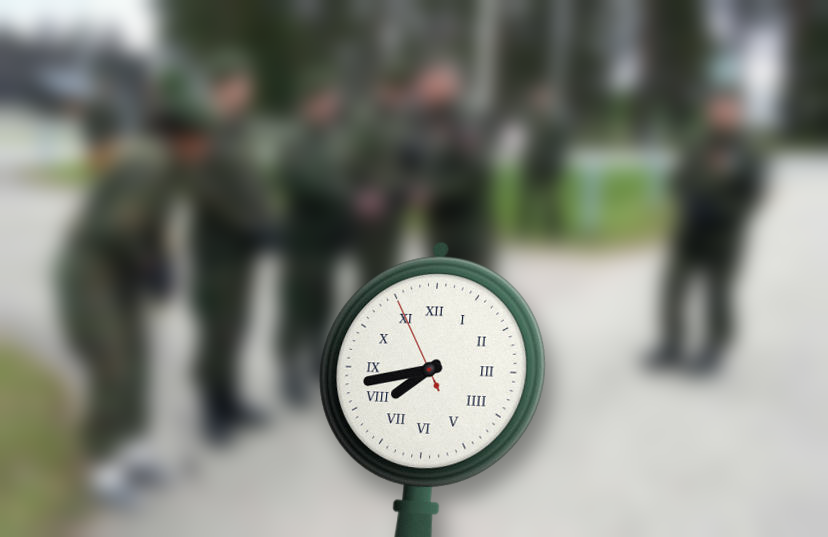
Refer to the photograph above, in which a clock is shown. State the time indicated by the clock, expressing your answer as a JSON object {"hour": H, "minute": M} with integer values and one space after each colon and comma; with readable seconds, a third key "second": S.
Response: {"hour": 7, "minute": 42, "second": 55}
